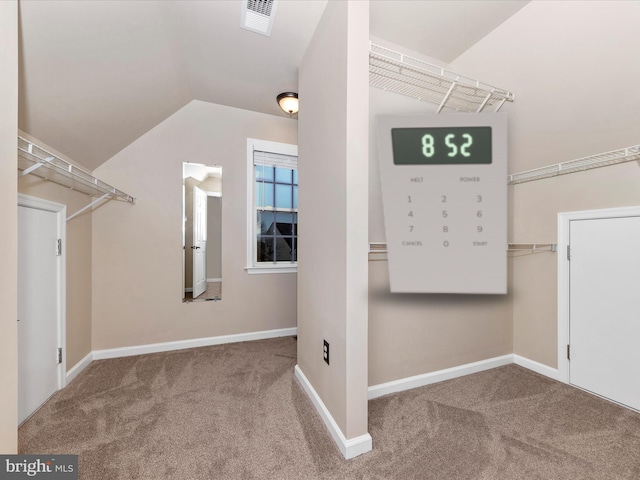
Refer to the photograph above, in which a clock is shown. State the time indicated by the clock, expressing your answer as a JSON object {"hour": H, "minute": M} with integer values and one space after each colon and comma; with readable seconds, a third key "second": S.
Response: {"hour": 8, "minute": 52}
